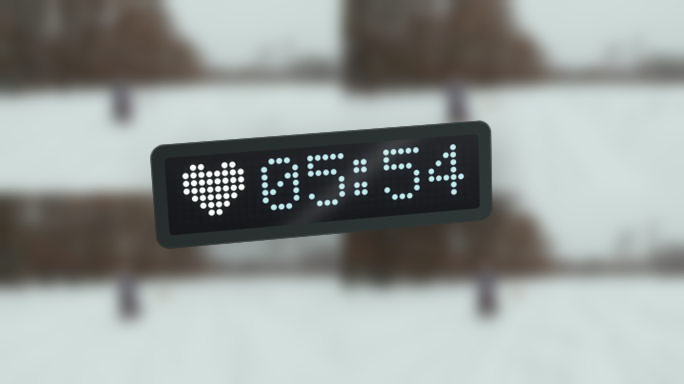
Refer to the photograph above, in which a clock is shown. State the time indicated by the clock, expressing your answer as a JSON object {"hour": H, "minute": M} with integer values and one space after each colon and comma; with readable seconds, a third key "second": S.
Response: {"hour": 5, "minute": 54}
